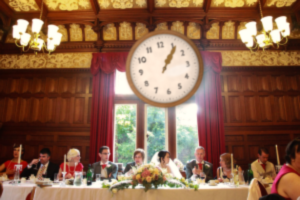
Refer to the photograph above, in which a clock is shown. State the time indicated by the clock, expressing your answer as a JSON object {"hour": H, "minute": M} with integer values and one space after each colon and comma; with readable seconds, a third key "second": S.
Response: {"hour": 1, "minute": 6}
